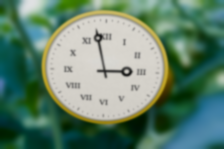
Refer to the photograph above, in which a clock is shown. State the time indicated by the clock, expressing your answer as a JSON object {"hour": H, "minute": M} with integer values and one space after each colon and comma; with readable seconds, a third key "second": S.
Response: {"hour": 2, "minute": 58}
